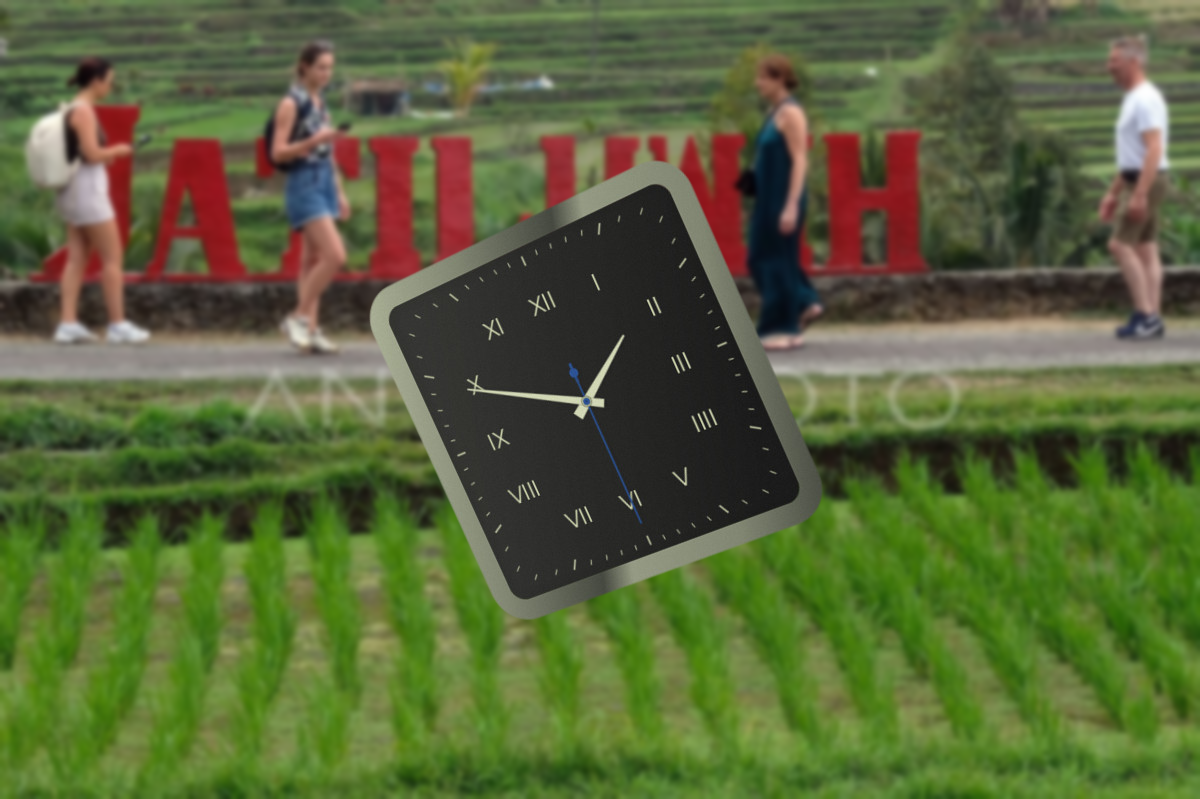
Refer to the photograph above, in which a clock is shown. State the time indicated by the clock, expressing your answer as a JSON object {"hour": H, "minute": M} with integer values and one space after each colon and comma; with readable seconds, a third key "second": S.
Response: {"hour": 1, "minute": 49, "second": 30}
